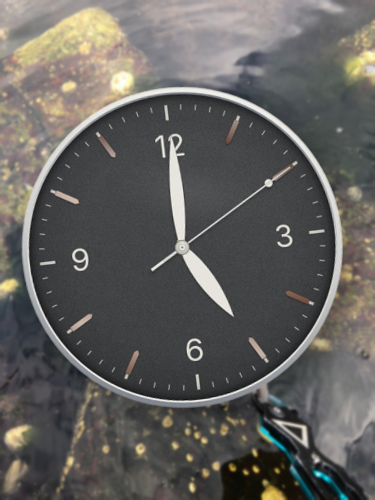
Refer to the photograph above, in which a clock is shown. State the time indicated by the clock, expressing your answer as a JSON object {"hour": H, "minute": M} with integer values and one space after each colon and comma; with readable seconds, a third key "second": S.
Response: {"hour": 5, "minute": 0, "second": 10}
